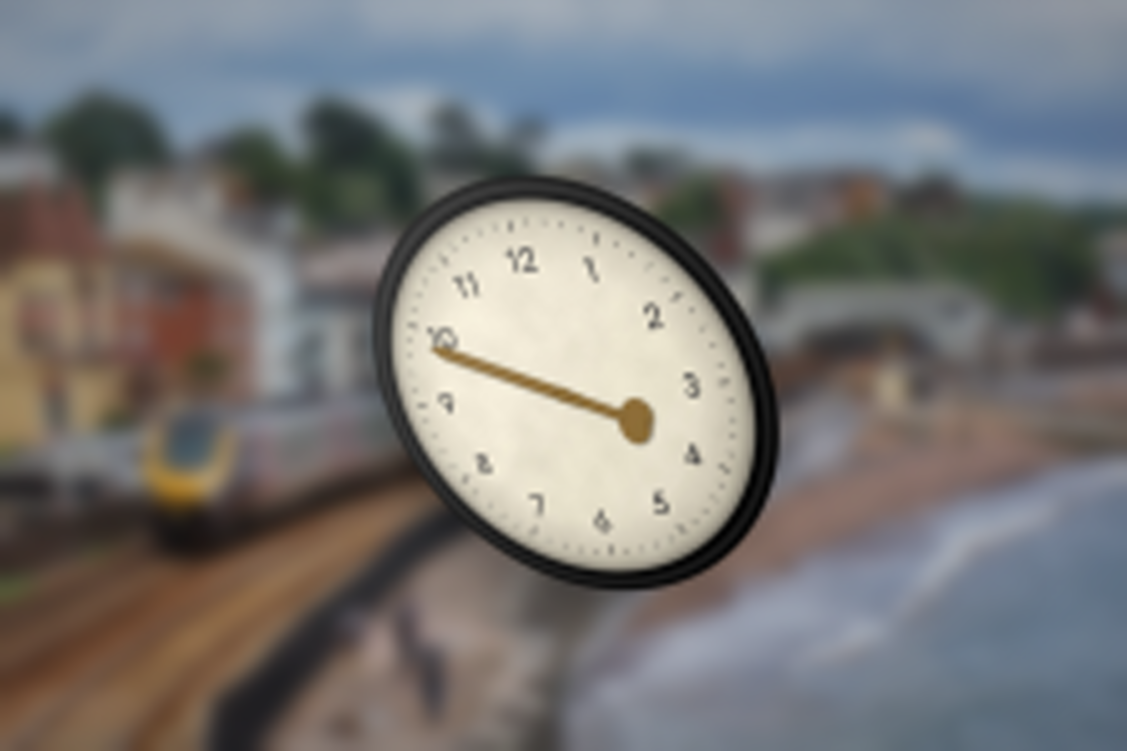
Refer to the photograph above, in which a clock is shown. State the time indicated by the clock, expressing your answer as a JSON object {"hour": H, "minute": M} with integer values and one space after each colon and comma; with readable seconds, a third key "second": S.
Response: {"hour": 3, "minute": 49}
